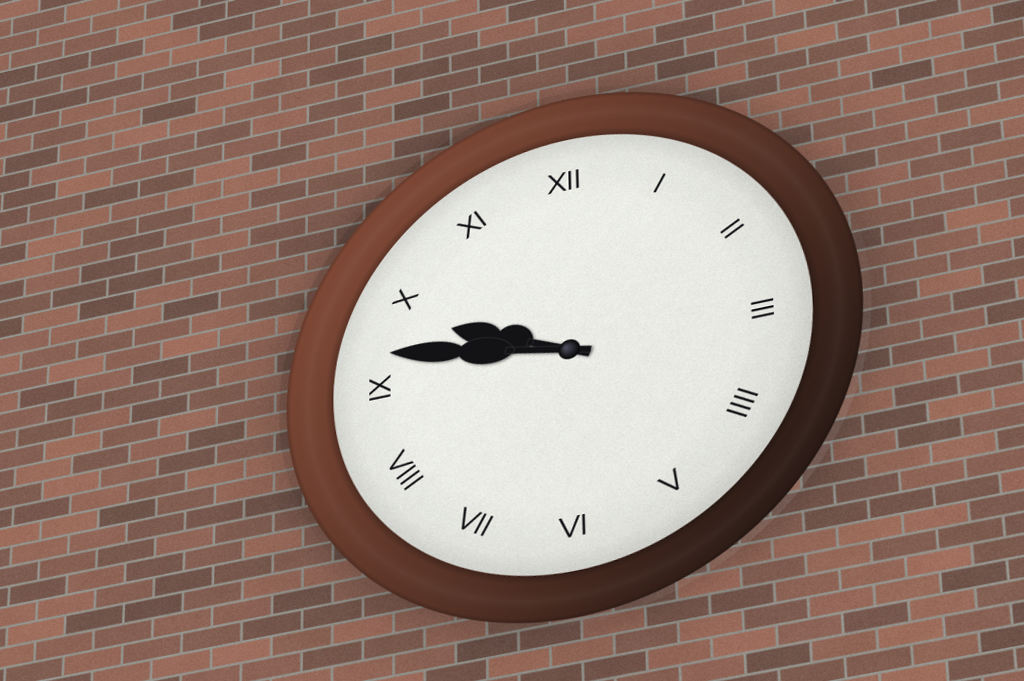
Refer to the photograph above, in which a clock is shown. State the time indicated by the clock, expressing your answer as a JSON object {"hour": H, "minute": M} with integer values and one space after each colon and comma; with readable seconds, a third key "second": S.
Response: {"hour": 9, "minute": 47}
